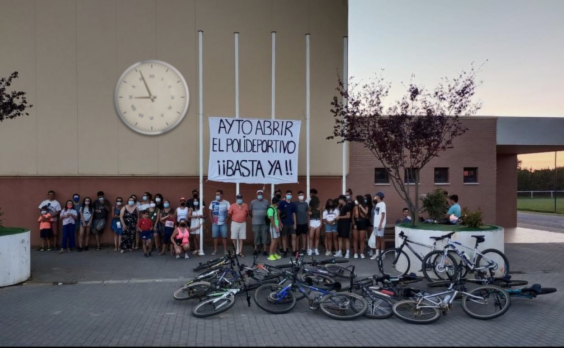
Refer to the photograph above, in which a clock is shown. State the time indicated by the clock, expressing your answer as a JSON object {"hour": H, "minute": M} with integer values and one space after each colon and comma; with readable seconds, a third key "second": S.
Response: {"hour": 8, "minute": 56}
